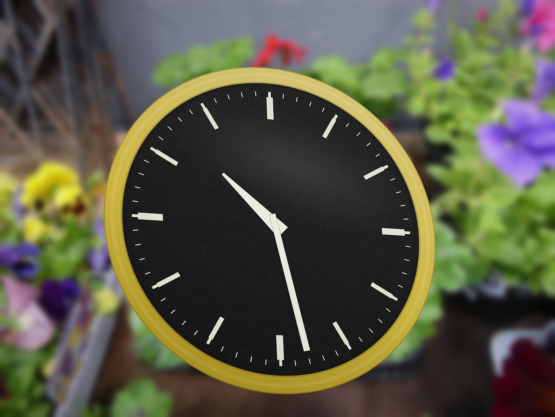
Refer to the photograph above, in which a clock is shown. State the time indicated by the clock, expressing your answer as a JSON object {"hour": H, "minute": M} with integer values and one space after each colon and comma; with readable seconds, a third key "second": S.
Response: {"hour": 10, "minute": 28}
